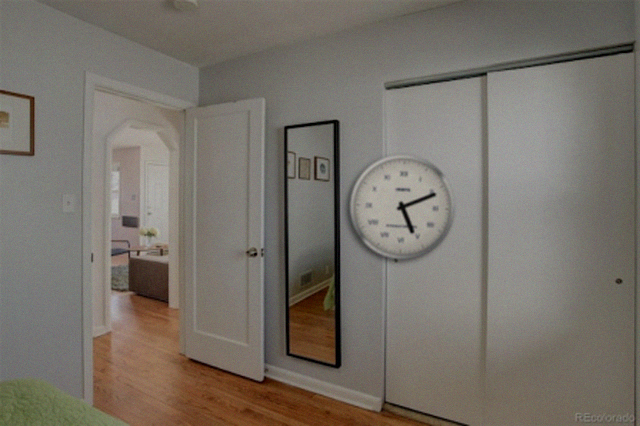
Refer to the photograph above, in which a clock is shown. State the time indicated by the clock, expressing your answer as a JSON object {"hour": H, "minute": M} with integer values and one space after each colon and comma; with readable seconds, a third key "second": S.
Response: {"hour": 5, "minute": 11}
